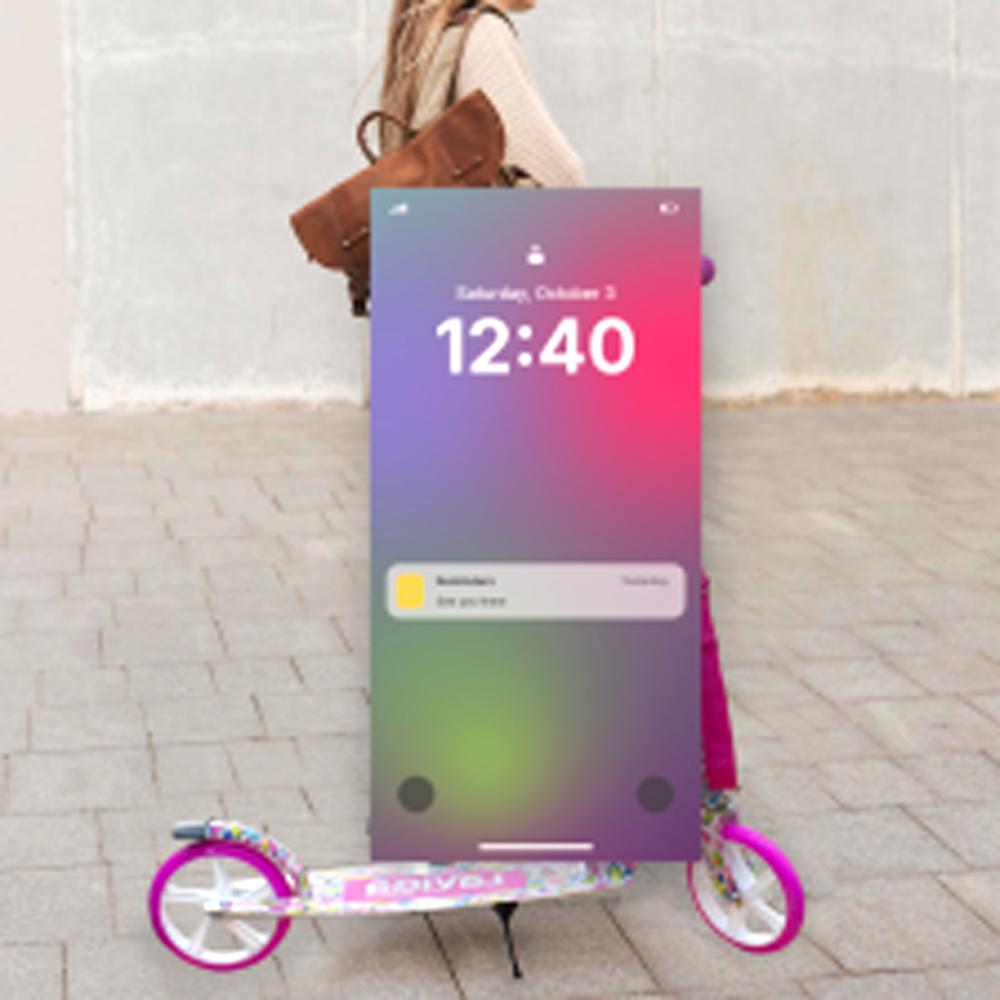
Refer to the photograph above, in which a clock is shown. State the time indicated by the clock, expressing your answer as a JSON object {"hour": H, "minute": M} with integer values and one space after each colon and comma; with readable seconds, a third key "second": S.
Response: {"hour": 12, "minute": 40}
